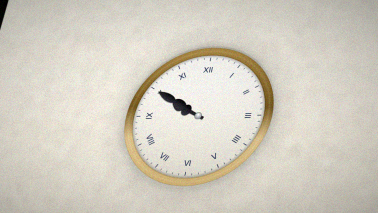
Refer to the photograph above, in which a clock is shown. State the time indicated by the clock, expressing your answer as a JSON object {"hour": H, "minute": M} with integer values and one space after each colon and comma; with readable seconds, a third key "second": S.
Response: {"hour": 9, "minute": 50}
